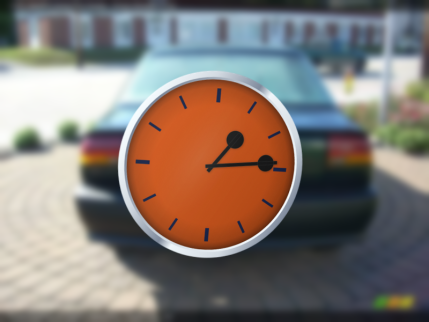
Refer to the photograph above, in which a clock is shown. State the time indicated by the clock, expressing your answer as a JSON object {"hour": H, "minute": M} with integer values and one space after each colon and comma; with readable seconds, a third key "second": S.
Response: {"hour": 1, "minute": 14}
